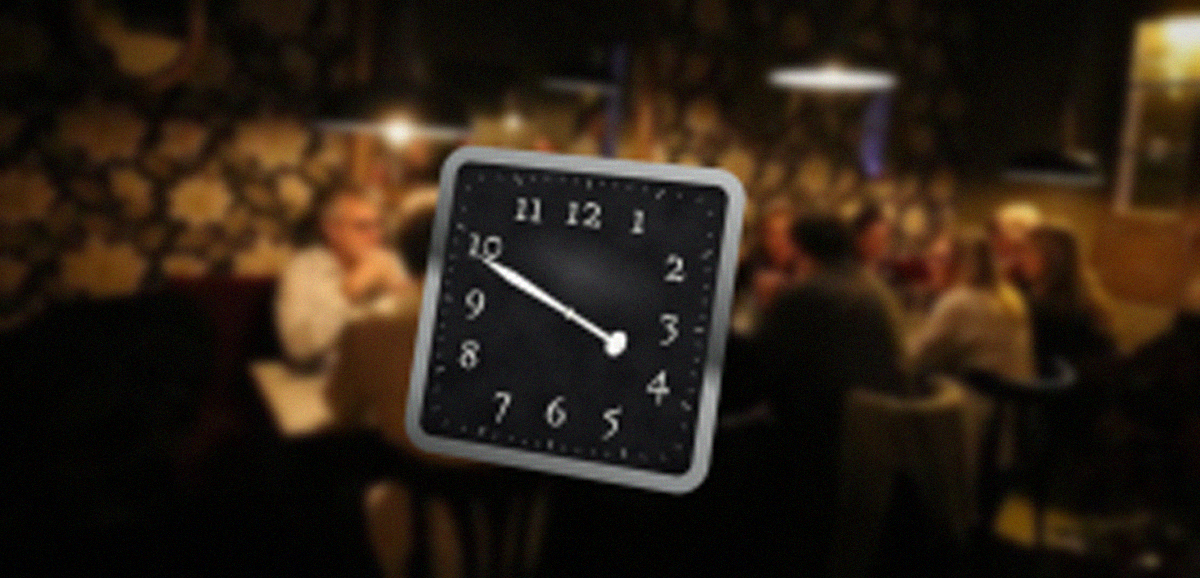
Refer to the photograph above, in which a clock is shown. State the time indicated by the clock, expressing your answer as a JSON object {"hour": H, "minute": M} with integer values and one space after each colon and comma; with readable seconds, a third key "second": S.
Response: {"hour": 3, "minute": 49}
